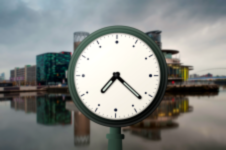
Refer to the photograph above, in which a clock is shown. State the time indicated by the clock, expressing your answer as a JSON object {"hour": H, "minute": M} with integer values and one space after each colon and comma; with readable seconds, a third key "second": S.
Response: {"hour": 7, "minute": 22}
